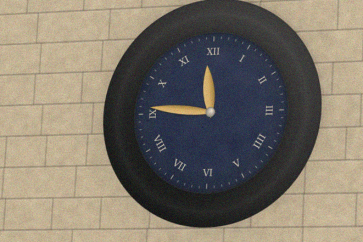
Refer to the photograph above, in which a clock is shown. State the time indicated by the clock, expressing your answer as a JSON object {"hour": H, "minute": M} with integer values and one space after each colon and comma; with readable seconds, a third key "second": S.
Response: {"hour": 11, "minute": 46}
